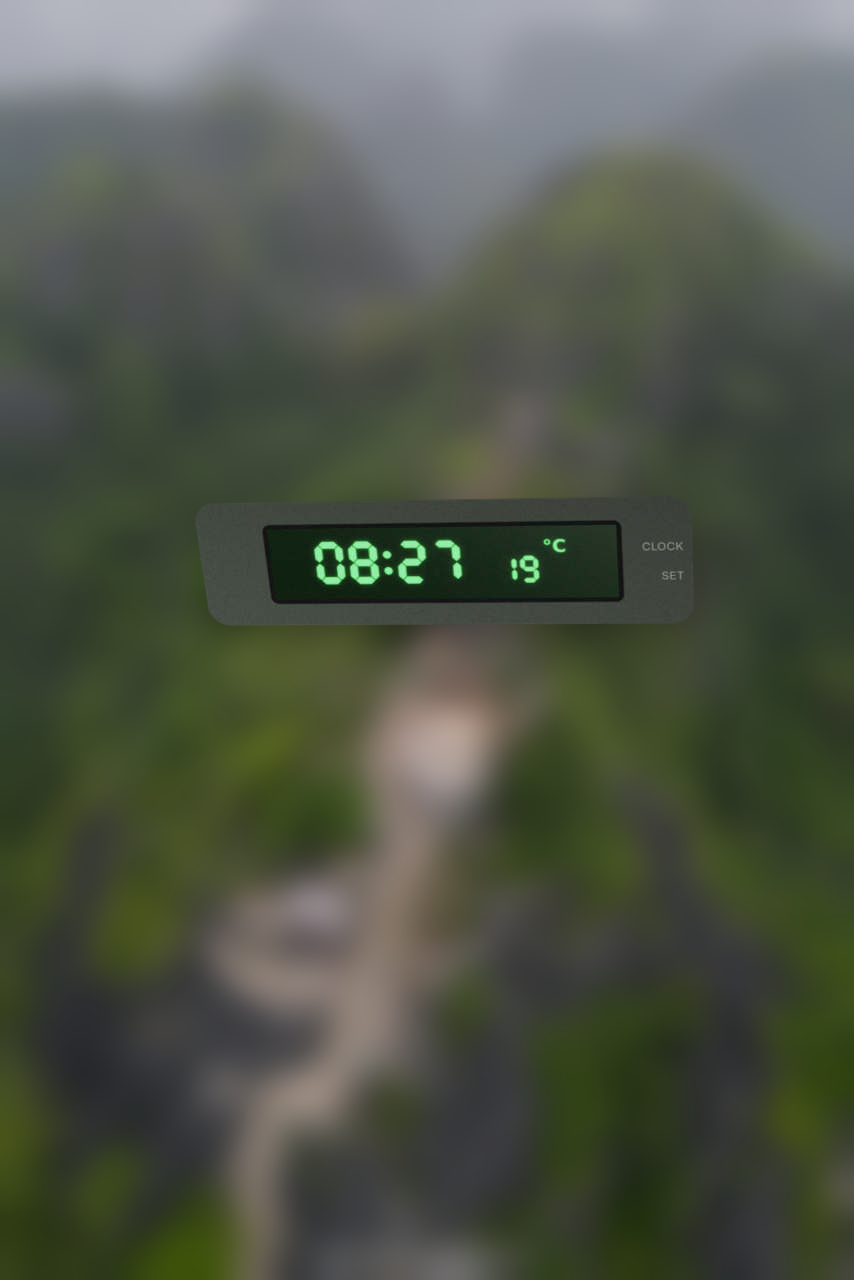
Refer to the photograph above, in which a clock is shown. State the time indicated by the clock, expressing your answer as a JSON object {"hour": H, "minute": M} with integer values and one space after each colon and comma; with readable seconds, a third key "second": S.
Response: {"hour": 8, "minute": 27}
